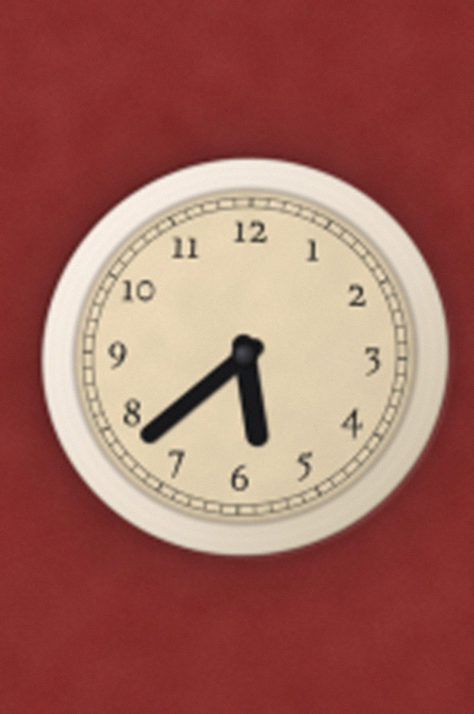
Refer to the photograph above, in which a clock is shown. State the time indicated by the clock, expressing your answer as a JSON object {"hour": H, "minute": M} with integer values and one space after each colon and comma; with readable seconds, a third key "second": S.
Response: {"hour": 5, "minute": 38}
